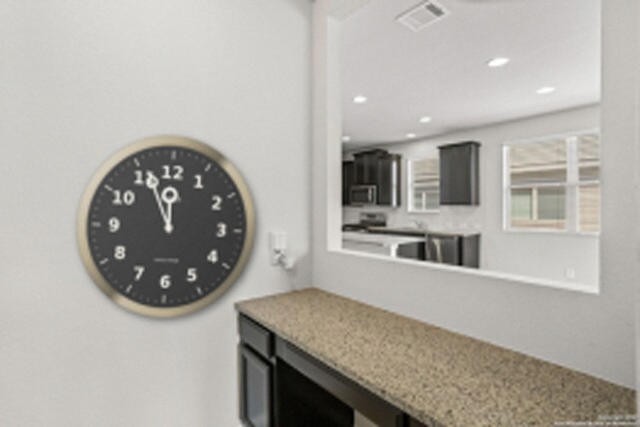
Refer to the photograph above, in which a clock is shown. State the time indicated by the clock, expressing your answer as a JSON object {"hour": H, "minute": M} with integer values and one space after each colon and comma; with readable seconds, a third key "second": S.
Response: {"hour": 11, "minute": 56}
